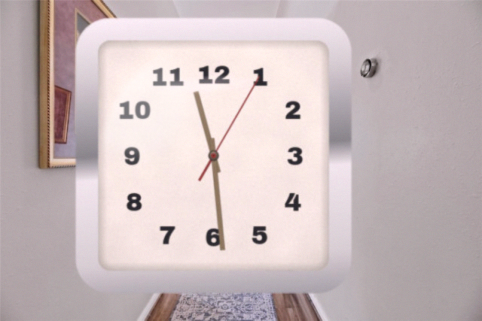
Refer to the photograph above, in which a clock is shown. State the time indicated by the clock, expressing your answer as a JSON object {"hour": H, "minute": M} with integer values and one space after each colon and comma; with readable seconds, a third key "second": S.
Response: {"hour": 11, "minute": 29, "second": 5}
